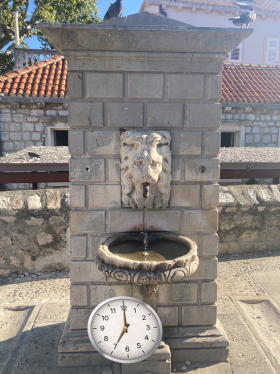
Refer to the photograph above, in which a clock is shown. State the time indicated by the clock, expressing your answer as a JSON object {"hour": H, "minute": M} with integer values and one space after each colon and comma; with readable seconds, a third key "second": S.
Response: {"hour": 7, "minute": 0}
